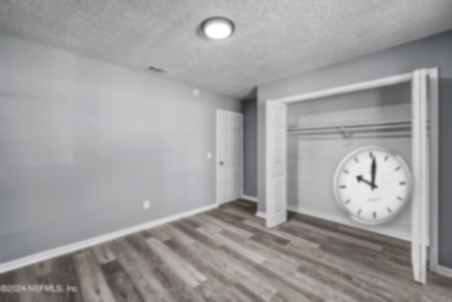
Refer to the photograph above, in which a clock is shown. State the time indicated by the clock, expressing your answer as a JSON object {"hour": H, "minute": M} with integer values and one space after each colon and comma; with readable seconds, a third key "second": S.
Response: {"hour": 10, "minute": 1}
